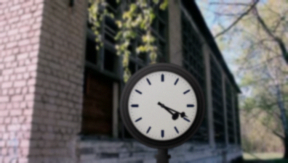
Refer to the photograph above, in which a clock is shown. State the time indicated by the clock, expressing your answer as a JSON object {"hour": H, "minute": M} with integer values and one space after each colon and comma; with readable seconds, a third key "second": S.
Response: {"hour": 4, "minute": 19}
